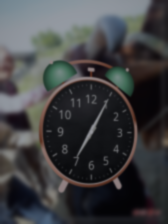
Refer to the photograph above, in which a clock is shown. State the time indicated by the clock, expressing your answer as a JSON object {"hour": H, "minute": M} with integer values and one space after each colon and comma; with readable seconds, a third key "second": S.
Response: {"hour": 7, "minute": 5}
